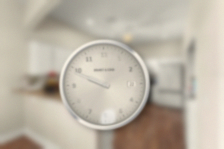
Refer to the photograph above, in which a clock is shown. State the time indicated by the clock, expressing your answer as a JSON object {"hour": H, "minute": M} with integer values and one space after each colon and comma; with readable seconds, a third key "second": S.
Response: {"hour": 9, "minute": 49}
